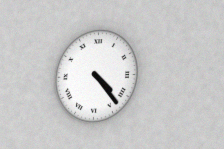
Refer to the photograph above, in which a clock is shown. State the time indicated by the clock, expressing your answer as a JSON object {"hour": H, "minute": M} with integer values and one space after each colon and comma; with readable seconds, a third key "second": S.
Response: {"hour": 4, "minute": 23}
